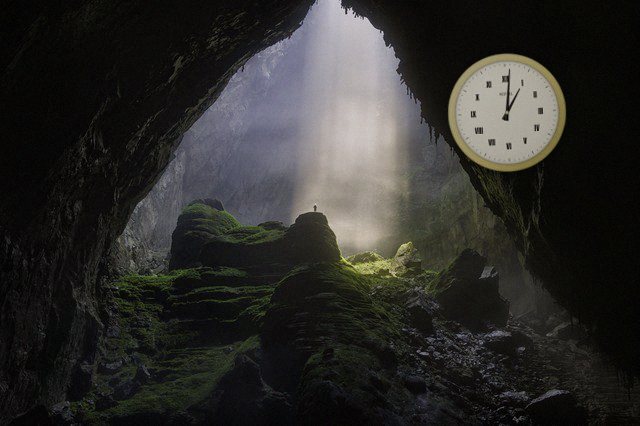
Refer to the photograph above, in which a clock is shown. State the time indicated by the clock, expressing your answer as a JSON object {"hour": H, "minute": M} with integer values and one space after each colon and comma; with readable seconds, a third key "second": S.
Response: {"hour": 1, "minute": 1}
